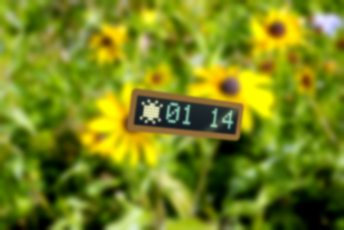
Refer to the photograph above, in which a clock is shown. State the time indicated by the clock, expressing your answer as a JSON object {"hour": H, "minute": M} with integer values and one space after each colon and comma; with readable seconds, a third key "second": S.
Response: {"hour": 1, "minute": 14}
